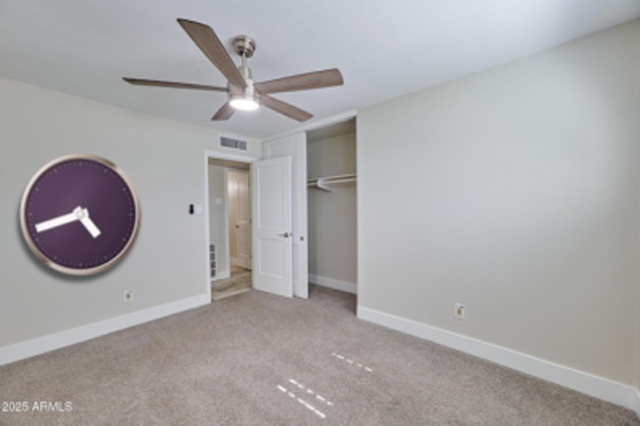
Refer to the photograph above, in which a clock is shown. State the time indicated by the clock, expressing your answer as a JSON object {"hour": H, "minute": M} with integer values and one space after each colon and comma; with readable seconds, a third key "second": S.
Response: {"hour": 4, "minute": 42}
